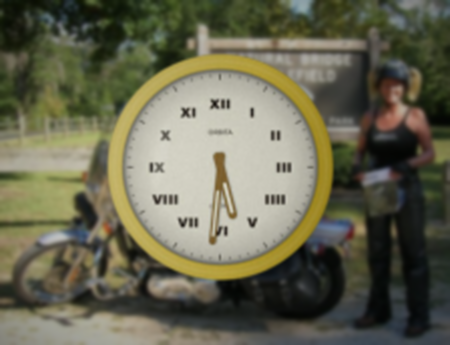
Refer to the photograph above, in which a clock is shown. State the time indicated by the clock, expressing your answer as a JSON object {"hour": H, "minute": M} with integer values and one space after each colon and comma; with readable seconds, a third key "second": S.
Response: {"hour": 5, "minute": 31}
